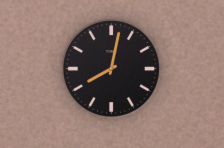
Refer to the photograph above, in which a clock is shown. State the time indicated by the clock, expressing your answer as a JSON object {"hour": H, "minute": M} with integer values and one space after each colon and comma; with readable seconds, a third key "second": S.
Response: {"hour": 8, "minute": 2}
